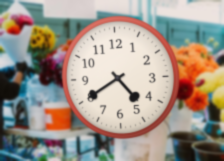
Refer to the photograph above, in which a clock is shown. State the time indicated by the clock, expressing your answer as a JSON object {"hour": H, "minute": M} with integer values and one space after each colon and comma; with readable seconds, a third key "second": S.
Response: {"hour": 4, "minute": 40}
